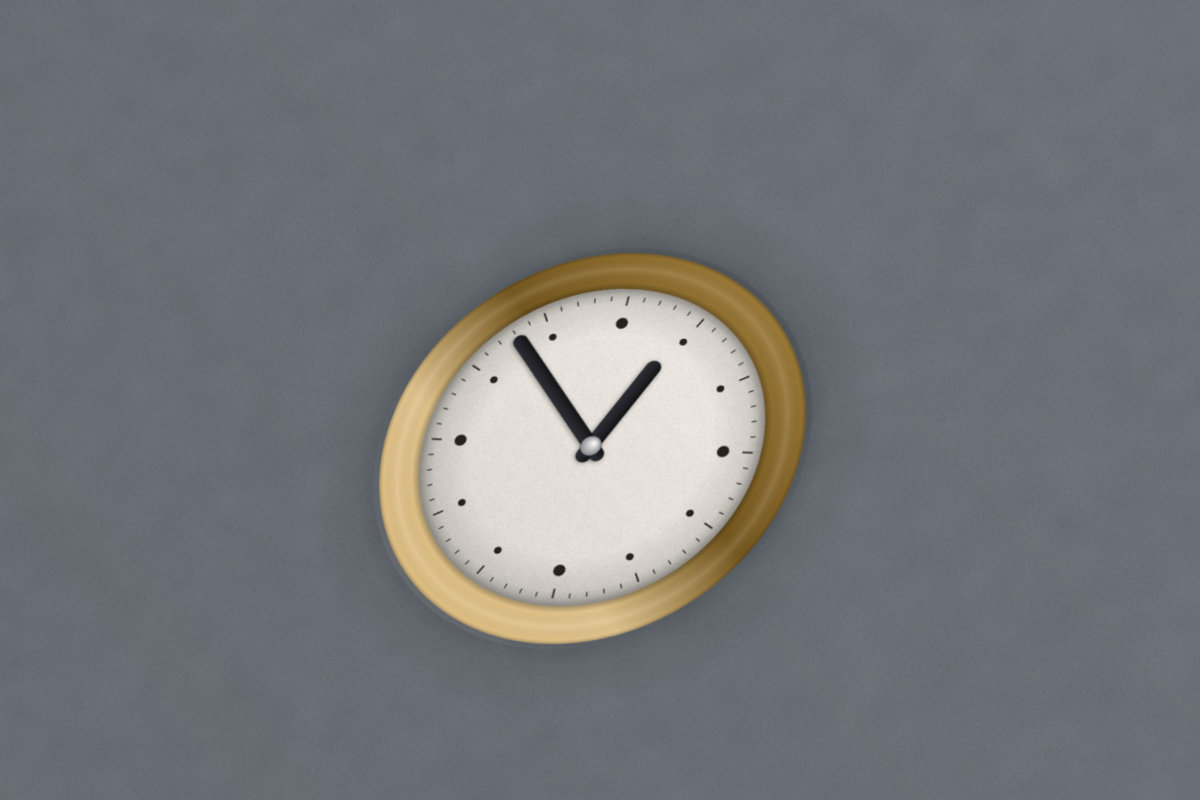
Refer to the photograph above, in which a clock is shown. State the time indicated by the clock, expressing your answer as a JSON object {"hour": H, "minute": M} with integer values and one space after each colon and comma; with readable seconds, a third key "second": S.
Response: {"hour": 12, "minute": 53}
